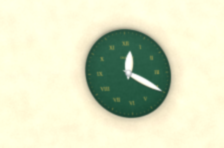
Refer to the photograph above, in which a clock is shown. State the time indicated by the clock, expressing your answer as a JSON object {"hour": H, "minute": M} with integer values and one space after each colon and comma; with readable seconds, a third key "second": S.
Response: {"hour": 12, "minute": 20}
